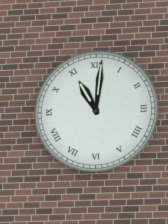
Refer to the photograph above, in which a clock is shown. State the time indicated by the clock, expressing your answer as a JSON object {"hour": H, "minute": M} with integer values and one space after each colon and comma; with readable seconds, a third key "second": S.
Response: {"hour": 11, "minute": 1}
